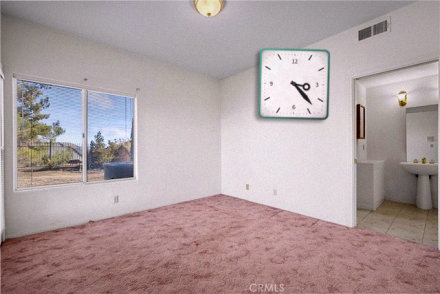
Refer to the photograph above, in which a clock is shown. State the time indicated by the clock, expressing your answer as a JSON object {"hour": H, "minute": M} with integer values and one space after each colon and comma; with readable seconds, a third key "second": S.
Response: {"hour": 3, "minute": 23}
